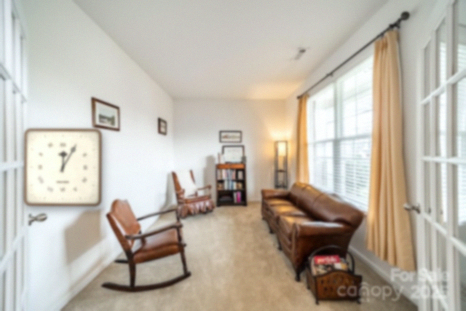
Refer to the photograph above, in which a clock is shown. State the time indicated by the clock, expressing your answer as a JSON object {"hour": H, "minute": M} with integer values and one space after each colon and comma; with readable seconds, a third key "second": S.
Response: {"hour": 12, "minute": 5}
